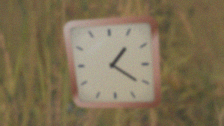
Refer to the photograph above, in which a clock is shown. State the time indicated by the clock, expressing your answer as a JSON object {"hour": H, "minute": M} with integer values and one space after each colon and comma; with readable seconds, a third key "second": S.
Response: {"hour": 1, "minute": 21}
